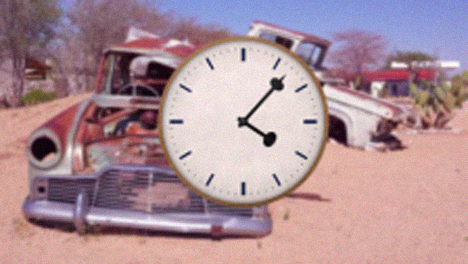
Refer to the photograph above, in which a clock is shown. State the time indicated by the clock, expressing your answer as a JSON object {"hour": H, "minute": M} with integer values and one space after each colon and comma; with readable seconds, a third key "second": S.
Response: {"hour": 4, "minute": 7}
